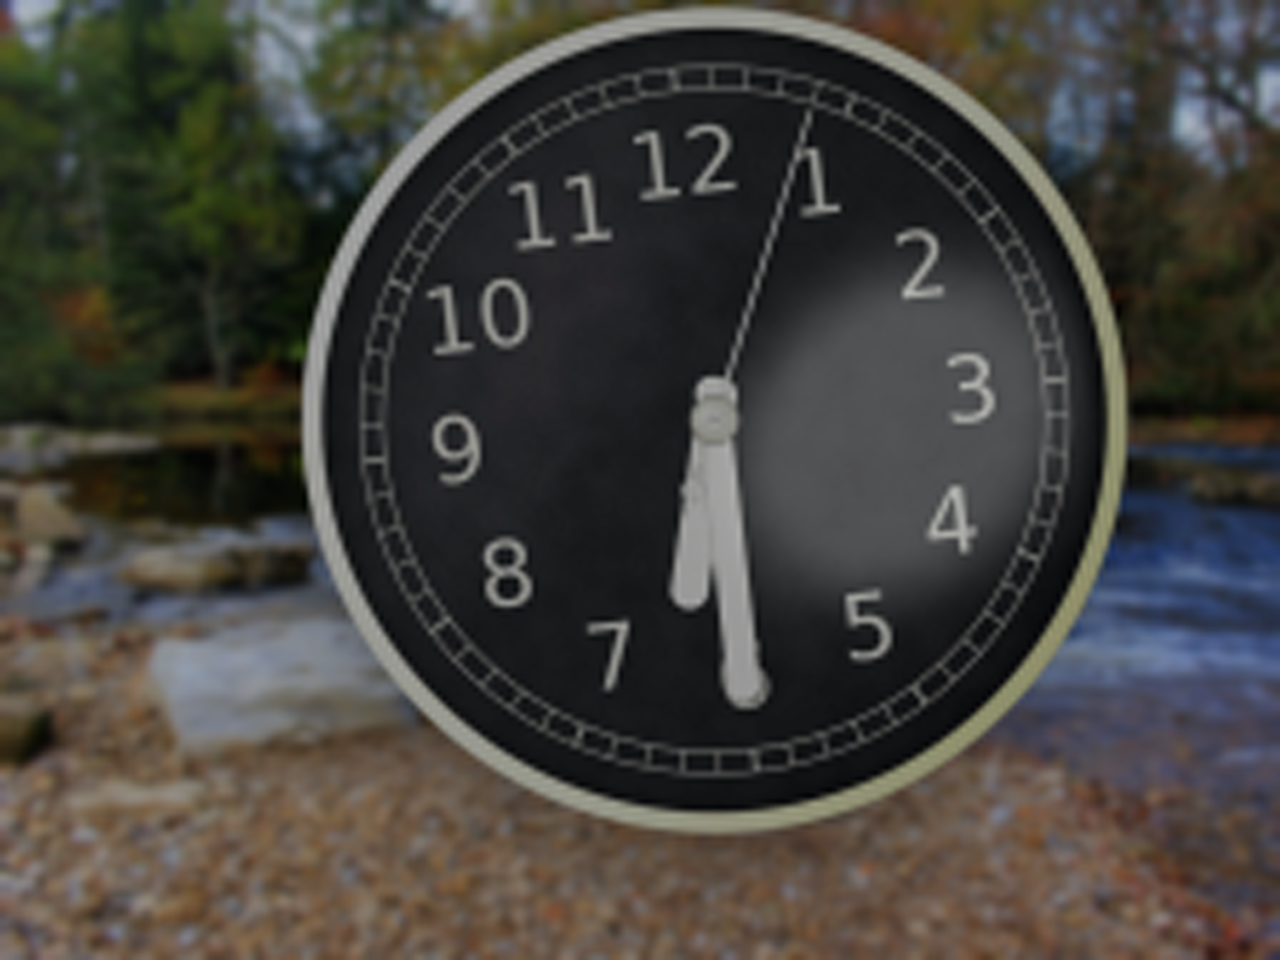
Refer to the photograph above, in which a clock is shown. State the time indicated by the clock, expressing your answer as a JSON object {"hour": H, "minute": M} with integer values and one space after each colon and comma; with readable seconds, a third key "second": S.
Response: {"hour": 6, "minute": 30, "second": 4}
